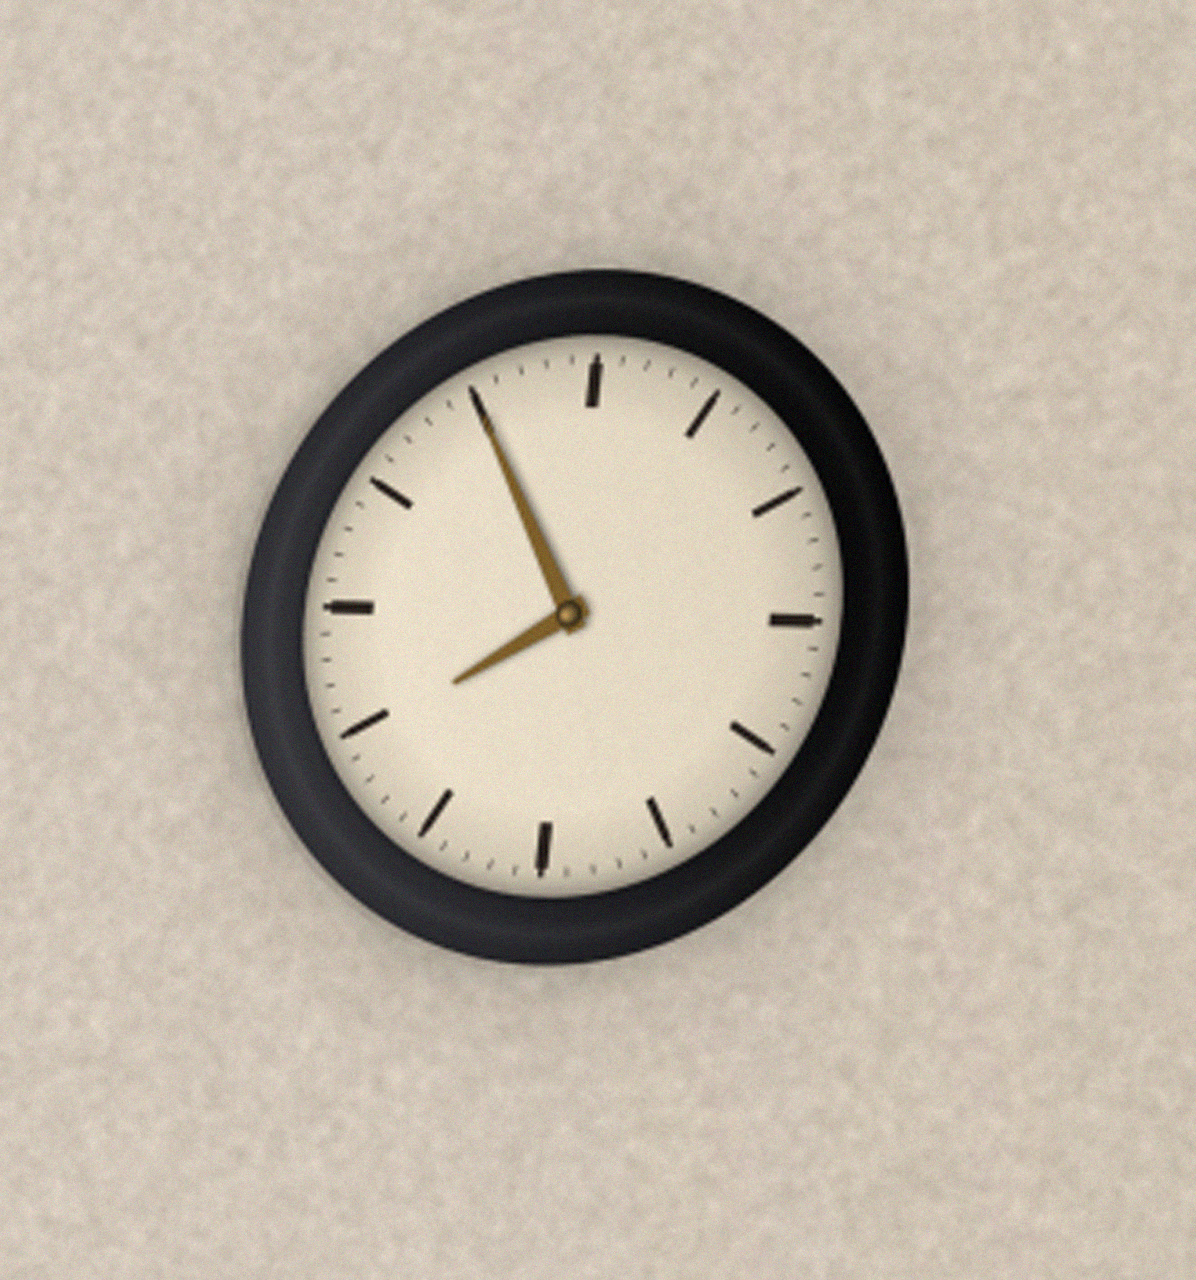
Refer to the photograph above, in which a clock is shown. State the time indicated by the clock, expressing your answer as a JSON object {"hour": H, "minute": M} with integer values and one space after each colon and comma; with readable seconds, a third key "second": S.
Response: {"hour": 7, "minute": 55}
